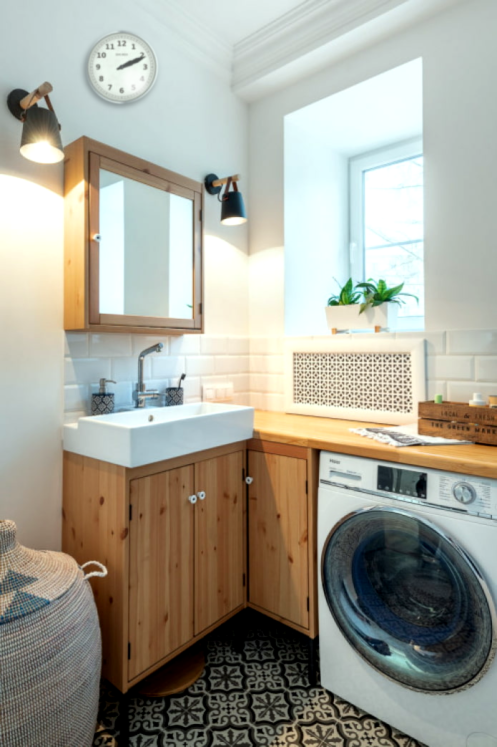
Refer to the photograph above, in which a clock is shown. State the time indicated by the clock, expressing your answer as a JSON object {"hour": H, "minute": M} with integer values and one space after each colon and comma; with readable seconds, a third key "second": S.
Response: {"hour": 2, "minute": 11}
